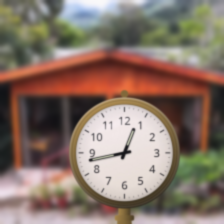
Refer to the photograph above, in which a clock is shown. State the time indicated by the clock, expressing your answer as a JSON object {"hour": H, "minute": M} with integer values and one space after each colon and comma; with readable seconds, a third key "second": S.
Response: {"hour": 12, "minute": 43}
